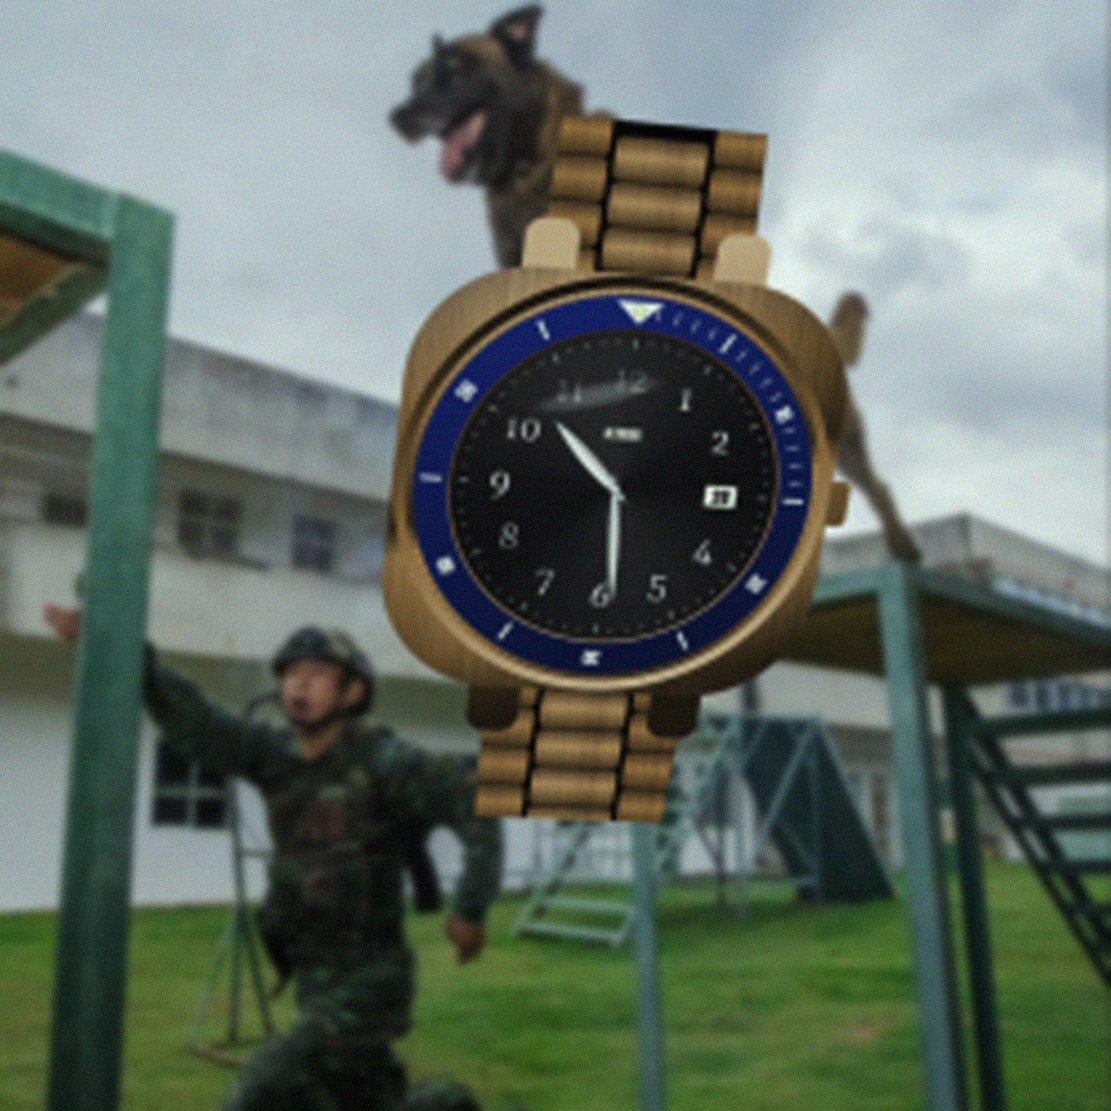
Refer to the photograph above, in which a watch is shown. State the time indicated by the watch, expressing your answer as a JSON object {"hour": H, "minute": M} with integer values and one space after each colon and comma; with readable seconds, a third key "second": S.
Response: {"hour": 10, "minute": 29}
